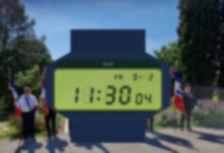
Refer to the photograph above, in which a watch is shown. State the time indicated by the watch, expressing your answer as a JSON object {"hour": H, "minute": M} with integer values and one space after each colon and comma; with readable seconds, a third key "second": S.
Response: {"hour": 11, "minute": 30, "second": 4}
